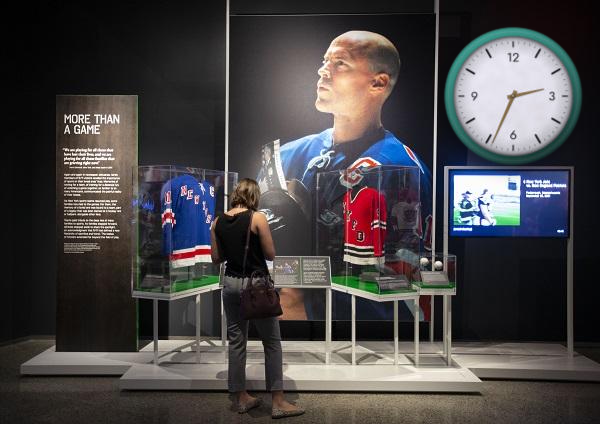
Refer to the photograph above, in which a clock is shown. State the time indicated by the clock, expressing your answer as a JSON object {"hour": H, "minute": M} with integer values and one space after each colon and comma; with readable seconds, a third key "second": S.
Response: {"hour": 2, "minute": 34}
